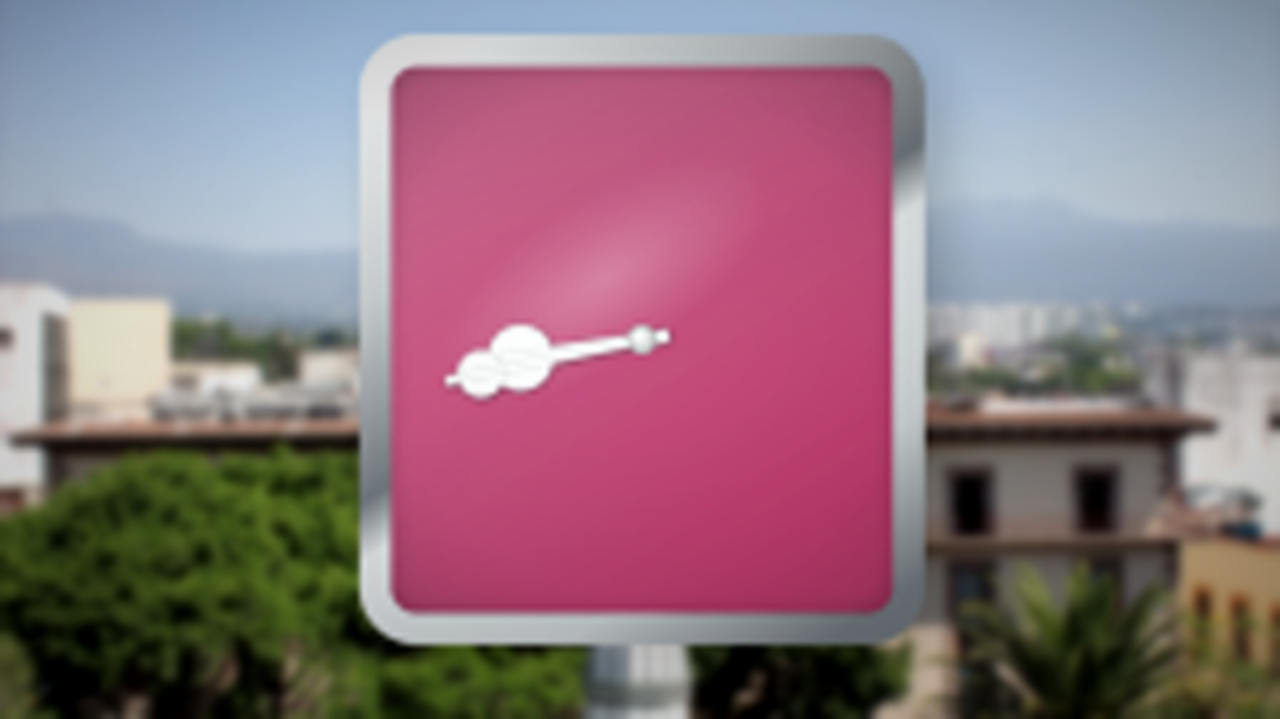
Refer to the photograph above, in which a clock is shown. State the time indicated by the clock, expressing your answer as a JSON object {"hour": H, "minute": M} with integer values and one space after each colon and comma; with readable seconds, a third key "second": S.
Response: {"hour": 8, "minute": 43}
